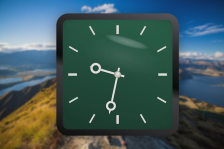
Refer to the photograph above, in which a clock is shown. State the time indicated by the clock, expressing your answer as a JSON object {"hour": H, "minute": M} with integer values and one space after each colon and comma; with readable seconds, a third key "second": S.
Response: {"hour": 9, "minute": 32}
